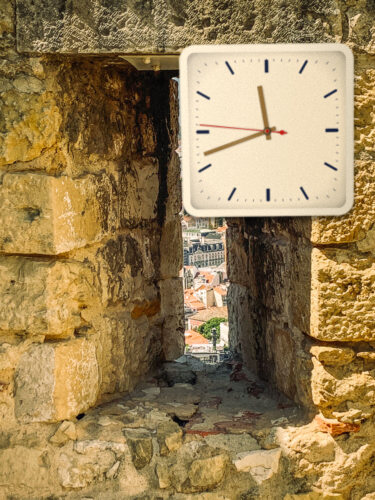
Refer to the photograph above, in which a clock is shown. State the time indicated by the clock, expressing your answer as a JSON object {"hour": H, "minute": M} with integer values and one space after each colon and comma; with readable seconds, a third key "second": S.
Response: {"hour": 11, "minute": 41, "second": 46}
